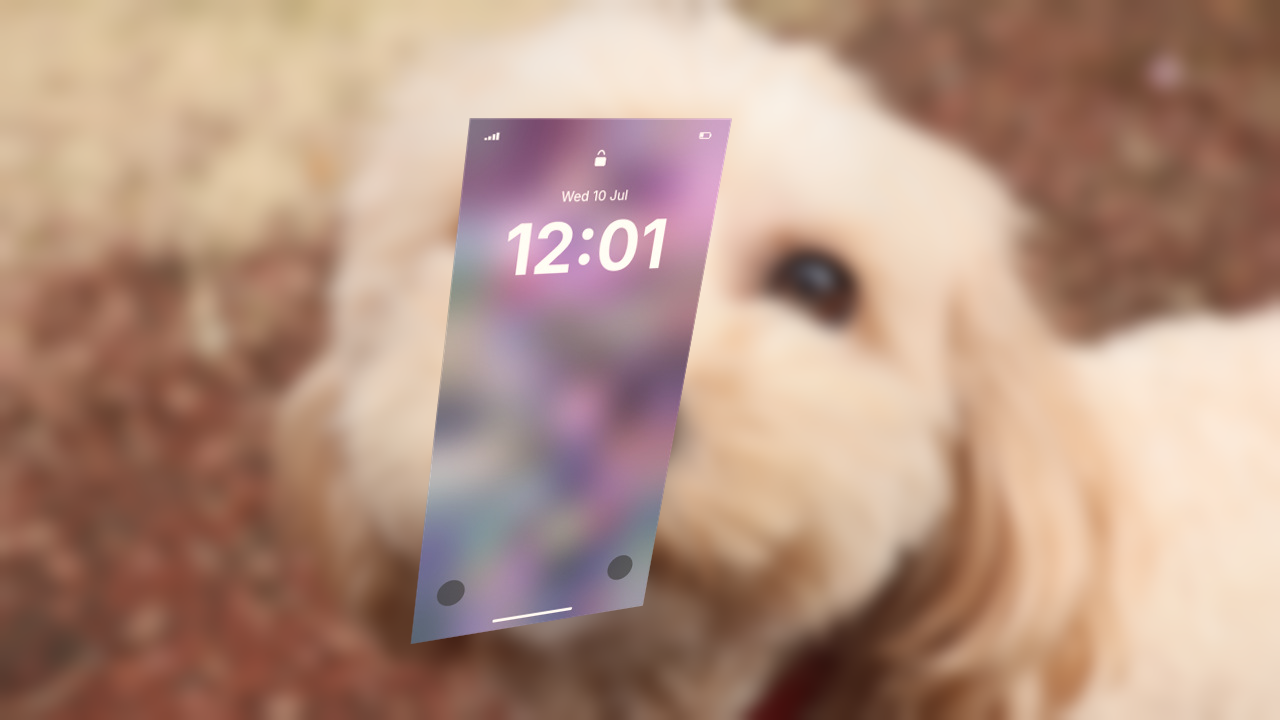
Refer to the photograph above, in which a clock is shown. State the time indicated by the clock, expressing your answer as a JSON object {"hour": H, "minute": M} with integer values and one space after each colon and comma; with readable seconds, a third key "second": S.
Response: {"hour": 12, "minute": 1}
